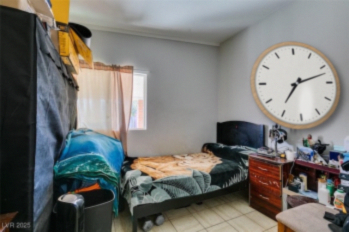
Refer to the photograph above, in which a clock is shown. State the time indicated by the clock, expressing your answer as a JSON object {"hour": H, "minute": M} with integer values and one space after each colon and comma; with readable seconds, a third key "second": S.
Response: {"hour": 7, "minute": 12}
